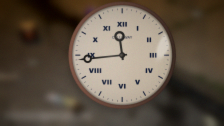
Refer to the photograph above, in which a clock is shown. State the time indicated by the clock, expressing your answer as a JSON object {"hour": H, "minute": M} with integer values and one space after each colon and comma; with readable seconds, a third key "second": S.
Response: {"hour": 11, "minute": 44}
